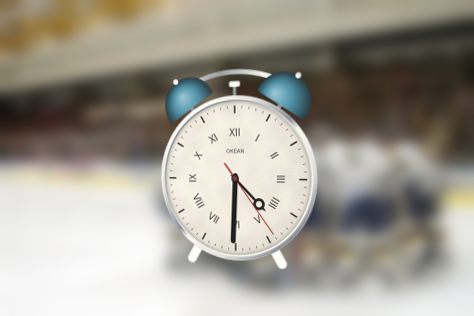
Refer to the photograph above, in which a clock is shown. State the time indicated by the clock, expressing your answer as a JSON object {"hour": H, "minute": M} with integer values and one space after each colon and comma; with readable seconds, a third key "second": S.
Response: {"hour": 4, "minute": 30, "second": 24}
